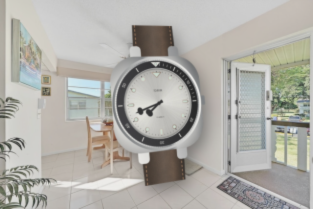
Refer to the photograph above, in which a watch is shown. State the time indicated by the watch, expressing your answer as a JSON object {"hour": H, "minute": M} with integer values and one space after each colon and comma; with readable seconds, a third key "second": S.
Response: {"hour": 7, "minute": 42}
